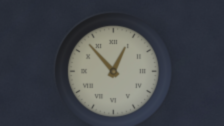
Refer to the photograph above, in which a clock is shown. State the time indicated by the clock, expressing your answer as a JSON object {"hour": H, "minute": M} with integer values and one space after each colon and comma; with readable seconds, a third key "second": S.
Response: {"hour": 12, "minute": 53}
